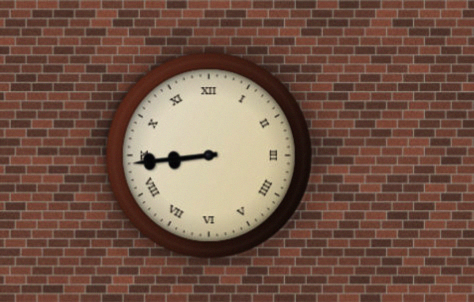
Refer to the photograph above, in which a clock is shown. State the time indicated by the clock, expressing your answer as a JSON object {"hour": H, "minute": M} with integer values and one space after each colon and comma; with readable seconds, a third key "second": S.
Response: {"hour": 8, "minute": 44}
